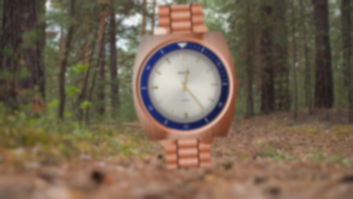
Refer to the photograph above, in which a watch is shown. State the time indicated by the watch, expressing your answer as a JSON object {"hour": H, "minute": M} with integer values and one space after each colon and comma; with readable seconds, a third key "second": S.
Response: {"hour": 12, "minute": 24}
